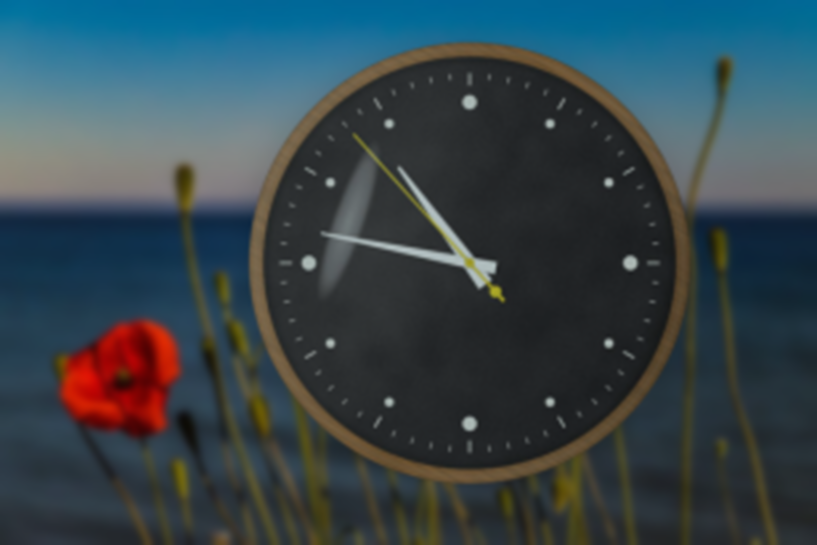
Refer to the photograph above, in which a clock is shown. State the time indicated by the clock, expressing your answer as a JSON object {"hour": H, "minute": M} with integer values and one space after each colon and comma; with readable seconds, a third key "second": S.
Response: {"hour": 10, "minute": 46, "second": 53}
